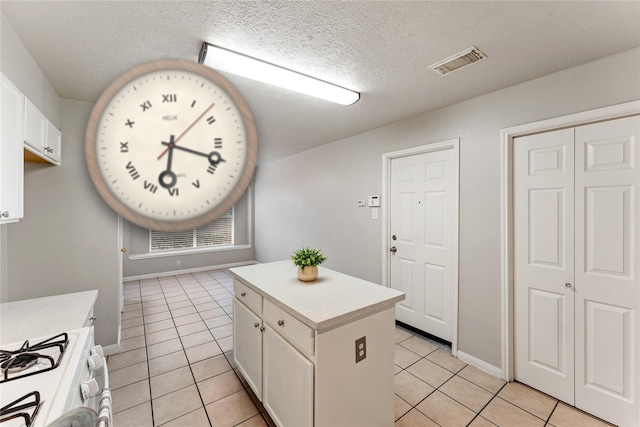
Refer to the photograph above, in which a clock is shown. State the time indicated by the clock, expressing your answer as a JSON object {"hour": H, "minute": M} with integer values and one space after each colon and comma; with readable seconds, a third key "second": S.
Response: {"hour": 6, "minute": 18, "second": 8}
